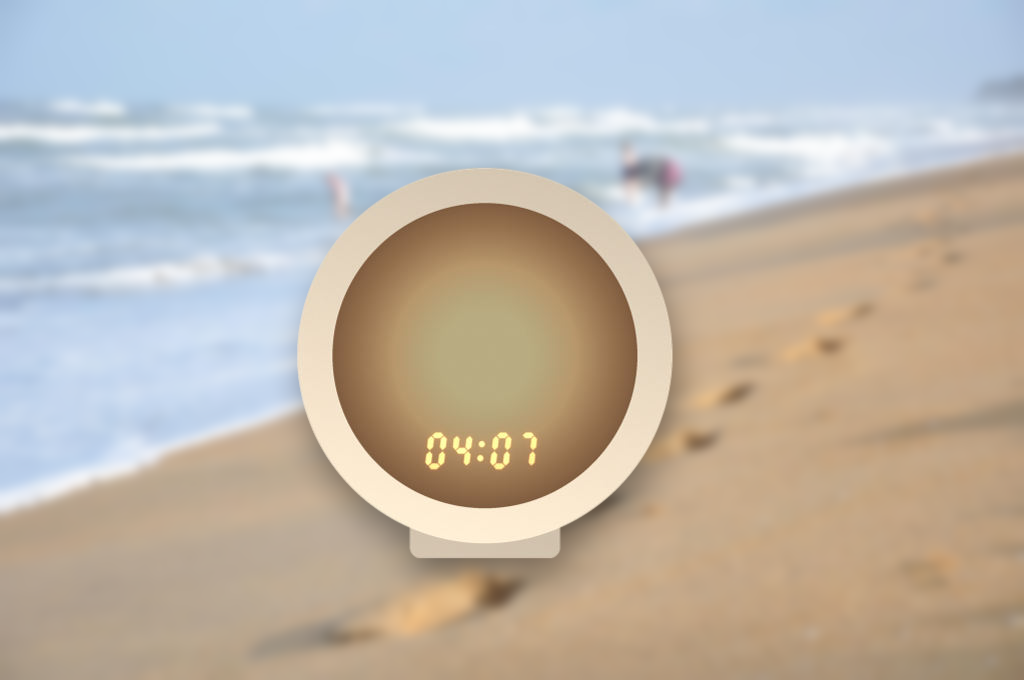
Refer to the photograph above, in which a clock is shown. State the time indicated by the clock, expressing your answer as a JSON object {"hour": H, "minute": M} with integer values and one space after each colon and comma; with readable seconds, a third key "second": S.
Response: {"hour": 4, "minute": 7}
